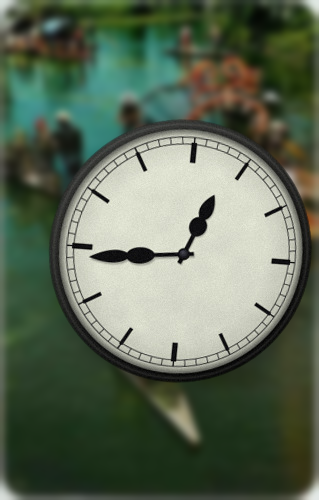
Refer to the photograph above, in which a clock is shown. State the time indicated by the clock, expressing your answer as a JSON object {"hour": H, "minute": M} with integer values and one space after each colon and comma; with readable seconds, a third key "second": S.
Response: {"hour": 12, "minute": 44}
